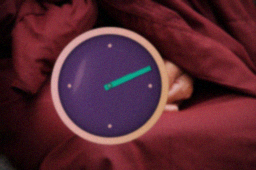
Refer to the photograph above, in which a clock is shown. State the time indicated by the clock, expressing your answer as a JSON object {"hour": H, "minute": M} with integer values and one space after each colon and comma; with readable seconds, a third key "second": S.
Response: {"hour": 2, "minute": 11}
